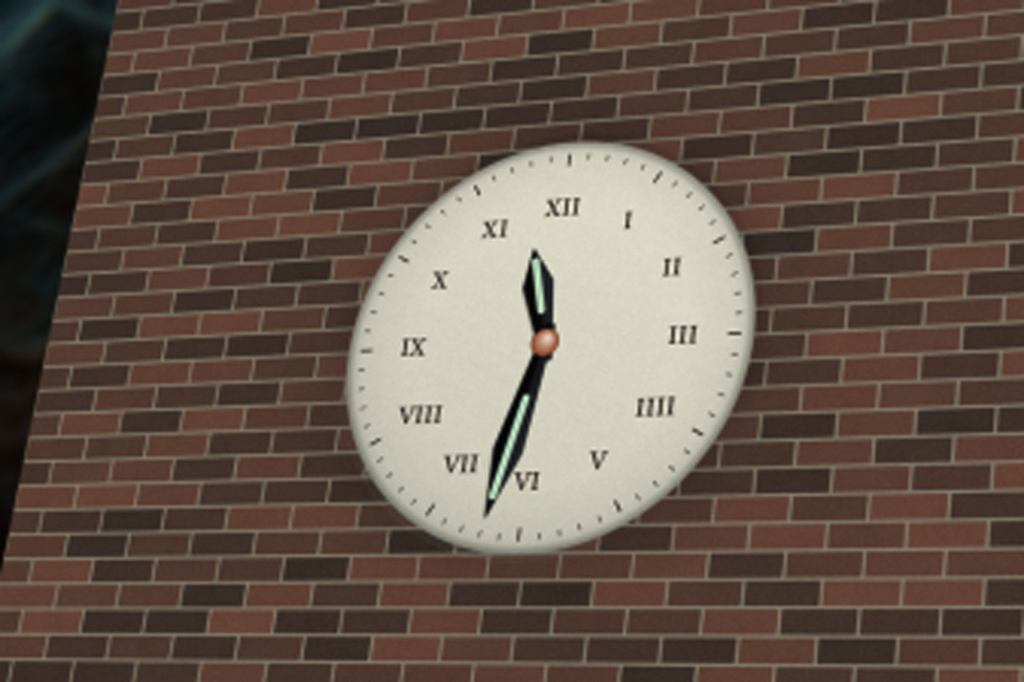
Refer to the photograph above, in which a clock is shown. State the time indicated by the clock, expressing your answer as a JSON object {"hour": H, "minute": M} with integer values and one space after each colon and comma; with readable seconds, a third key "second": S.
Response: {"hour": 11, "minute": 32}
